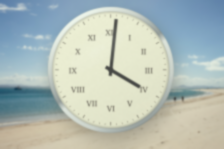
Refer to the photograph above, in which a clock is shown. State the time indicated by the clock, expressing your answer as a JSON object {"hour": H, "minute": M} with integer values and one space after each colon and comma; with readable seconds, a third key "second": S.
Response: {"hour": 4, "minute": 1}
